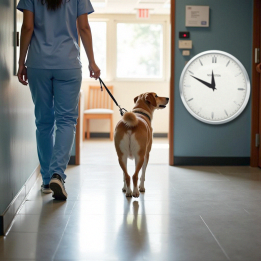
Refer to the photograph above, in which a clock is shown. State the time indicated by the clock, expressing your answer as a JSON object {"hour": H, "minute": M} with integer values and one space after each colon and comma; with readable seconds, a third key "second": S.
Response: {"hour": 11, "minute": 49}
